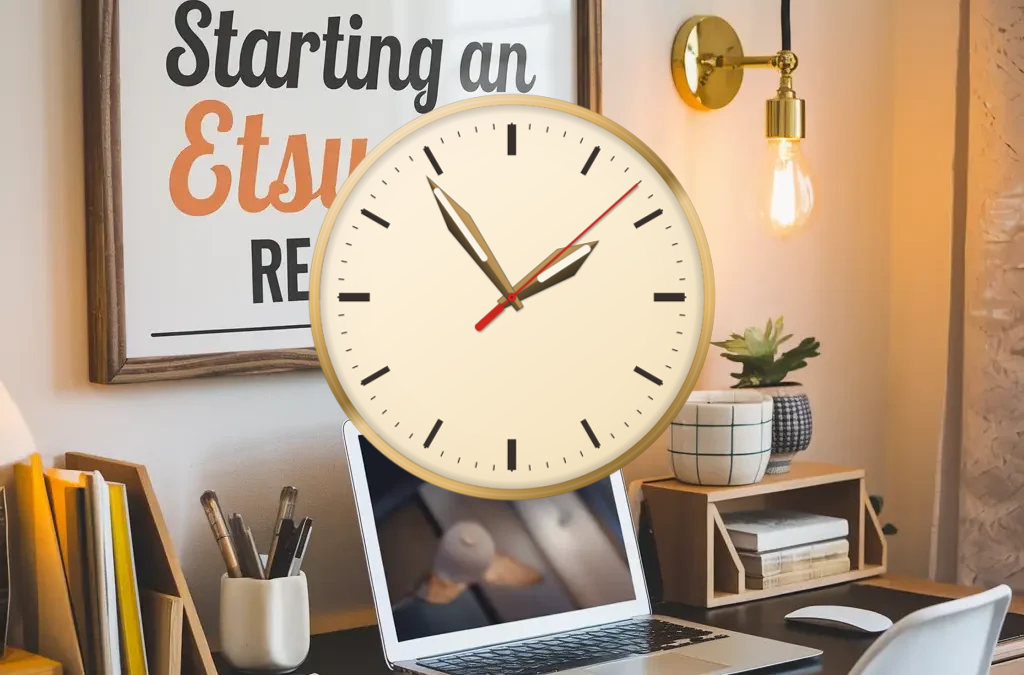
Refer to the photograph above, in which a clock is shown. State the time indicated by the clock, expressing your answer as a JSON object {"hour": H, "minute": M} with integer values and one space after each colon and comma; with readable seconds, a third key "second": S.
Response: {"hour": 1, "minute": 54, "second": 8}
